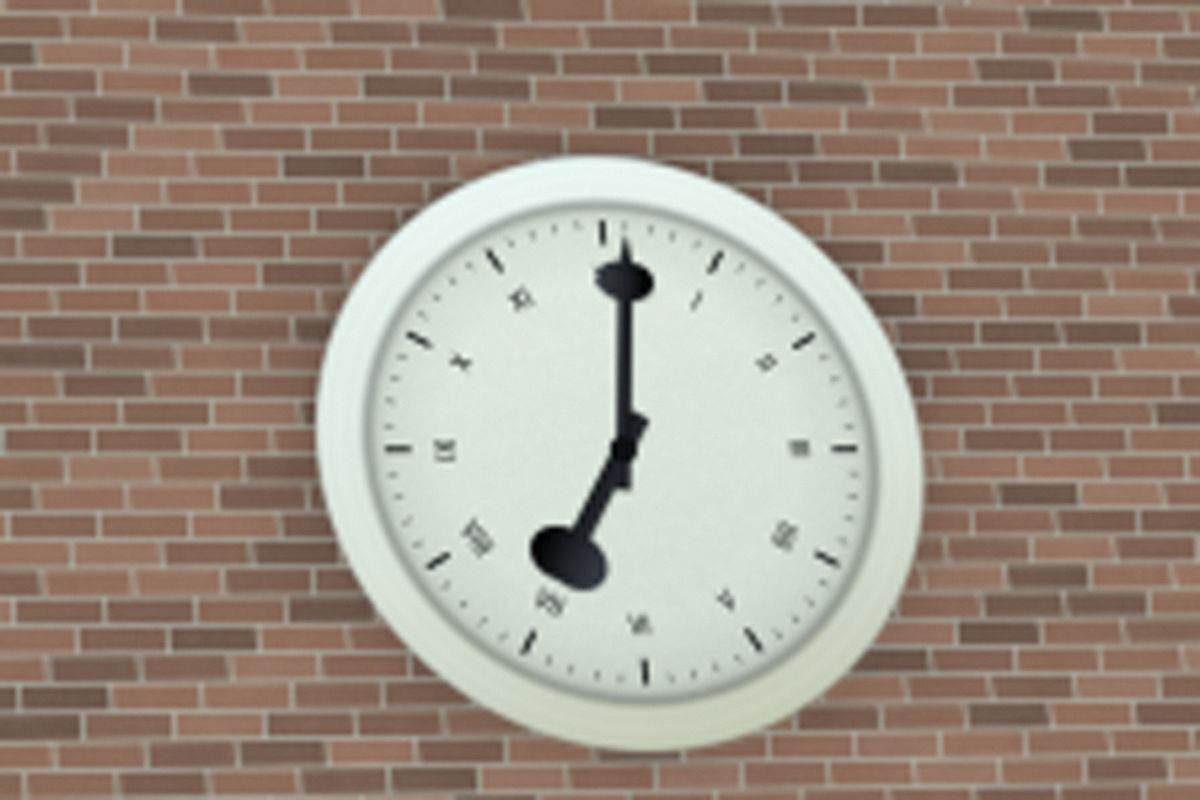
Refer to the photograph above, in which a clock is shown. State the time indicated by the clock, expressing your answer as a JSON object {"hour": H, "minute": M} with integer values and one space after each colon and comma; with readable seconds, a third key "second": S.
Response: {"hour": 7, "minute": 1}
